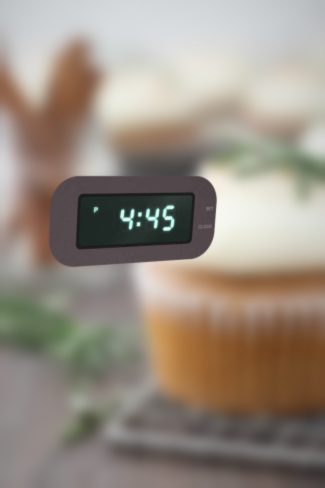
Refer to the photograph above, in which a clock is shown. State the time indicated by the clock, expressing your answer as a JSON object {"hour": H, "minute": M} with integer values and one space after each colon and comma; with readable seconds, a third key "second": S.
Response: {"hour": 4, "minute": 45}
